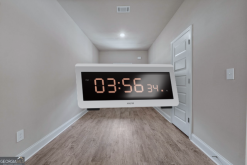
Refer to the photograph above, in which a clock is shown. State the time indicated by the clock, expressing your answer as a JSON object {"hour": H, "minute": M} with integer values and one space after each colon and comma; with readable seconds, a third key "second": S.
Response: {"hour": 3, "minute": 56, "second": 34}
